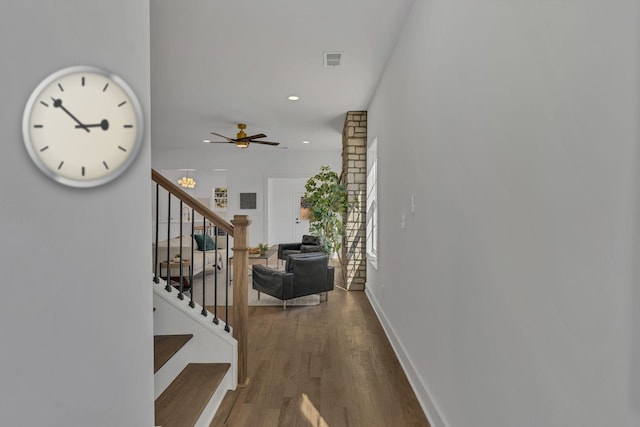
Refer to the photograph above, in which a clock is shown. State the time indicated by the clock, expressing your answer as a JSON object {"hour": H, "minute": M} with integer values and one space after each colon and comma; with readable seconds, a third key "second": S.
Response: {"hour": 2, "minute": 52}
